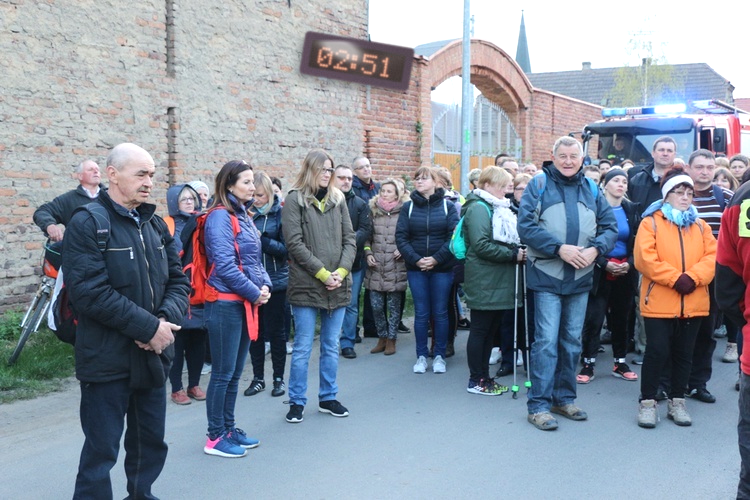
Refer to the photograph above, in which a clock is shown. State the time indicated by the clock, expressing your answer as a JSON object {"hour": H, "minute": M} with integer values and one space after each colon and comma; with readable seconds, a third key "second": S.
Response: {"hour": 2, "minute": 51}
